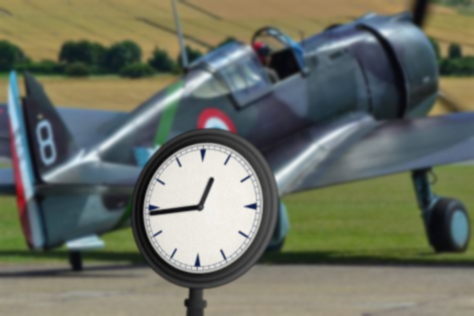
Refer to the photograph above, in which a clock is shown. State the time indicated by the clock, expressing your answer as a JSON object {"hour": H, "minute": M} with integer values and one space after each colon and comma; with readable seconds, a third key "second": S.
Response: {"hour": 12, "minute": 44}
